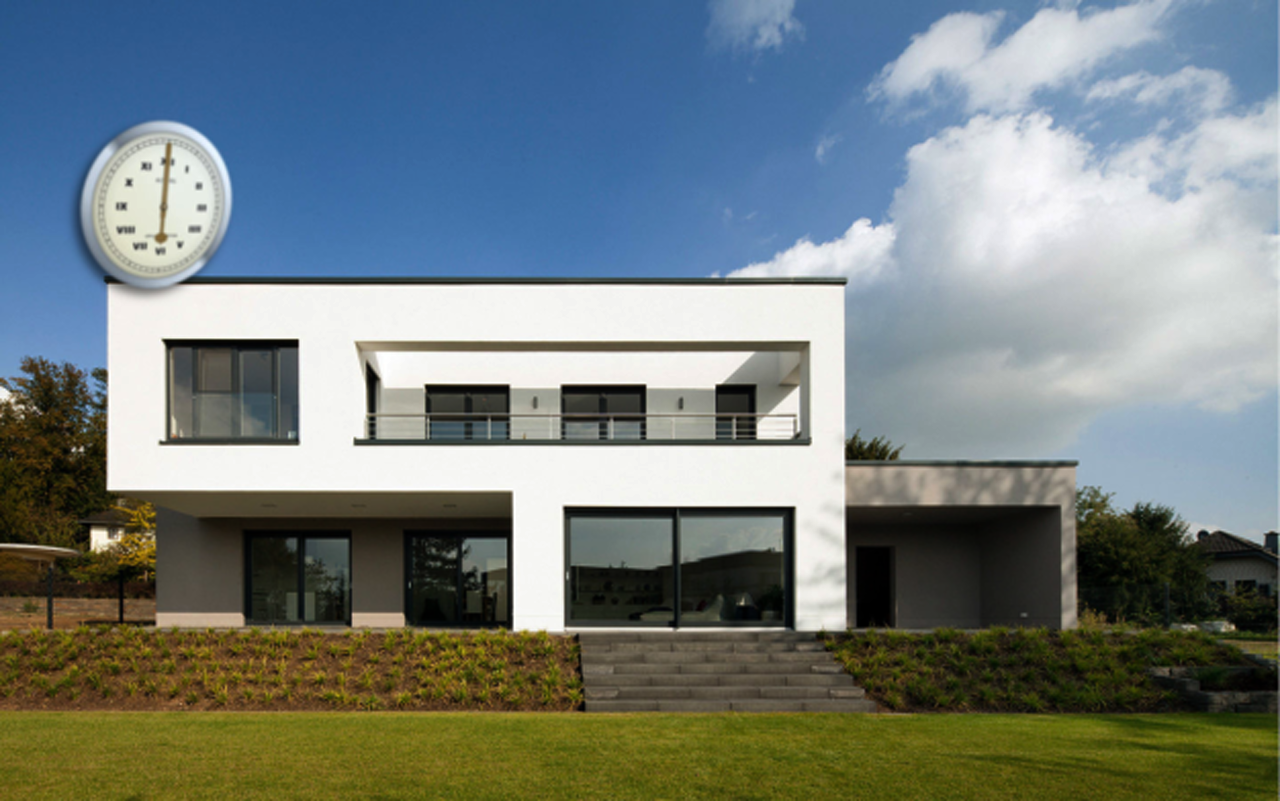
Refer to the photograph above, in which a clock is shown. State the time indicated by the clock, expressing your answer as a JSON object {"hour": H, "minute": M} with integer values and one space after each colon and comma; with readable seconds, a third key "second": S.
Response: {"hour": 6, "minute": 0}
